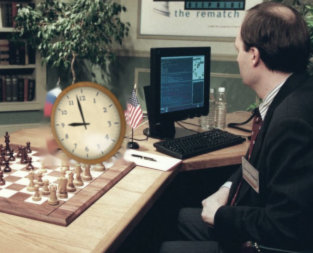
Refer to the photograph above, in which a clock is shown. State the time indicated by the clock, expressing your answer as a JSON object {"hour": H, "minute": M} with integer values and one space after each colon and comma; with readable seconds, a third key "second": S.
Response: {"hour": 8, "minute": 58}
